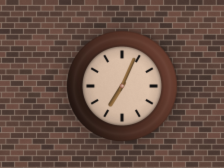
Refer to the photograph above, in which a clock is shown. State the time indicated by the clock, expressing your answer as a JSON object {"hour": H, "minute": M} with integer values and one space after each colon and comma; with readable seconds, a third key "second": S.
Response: {"hour": 7, "minute": 4}
